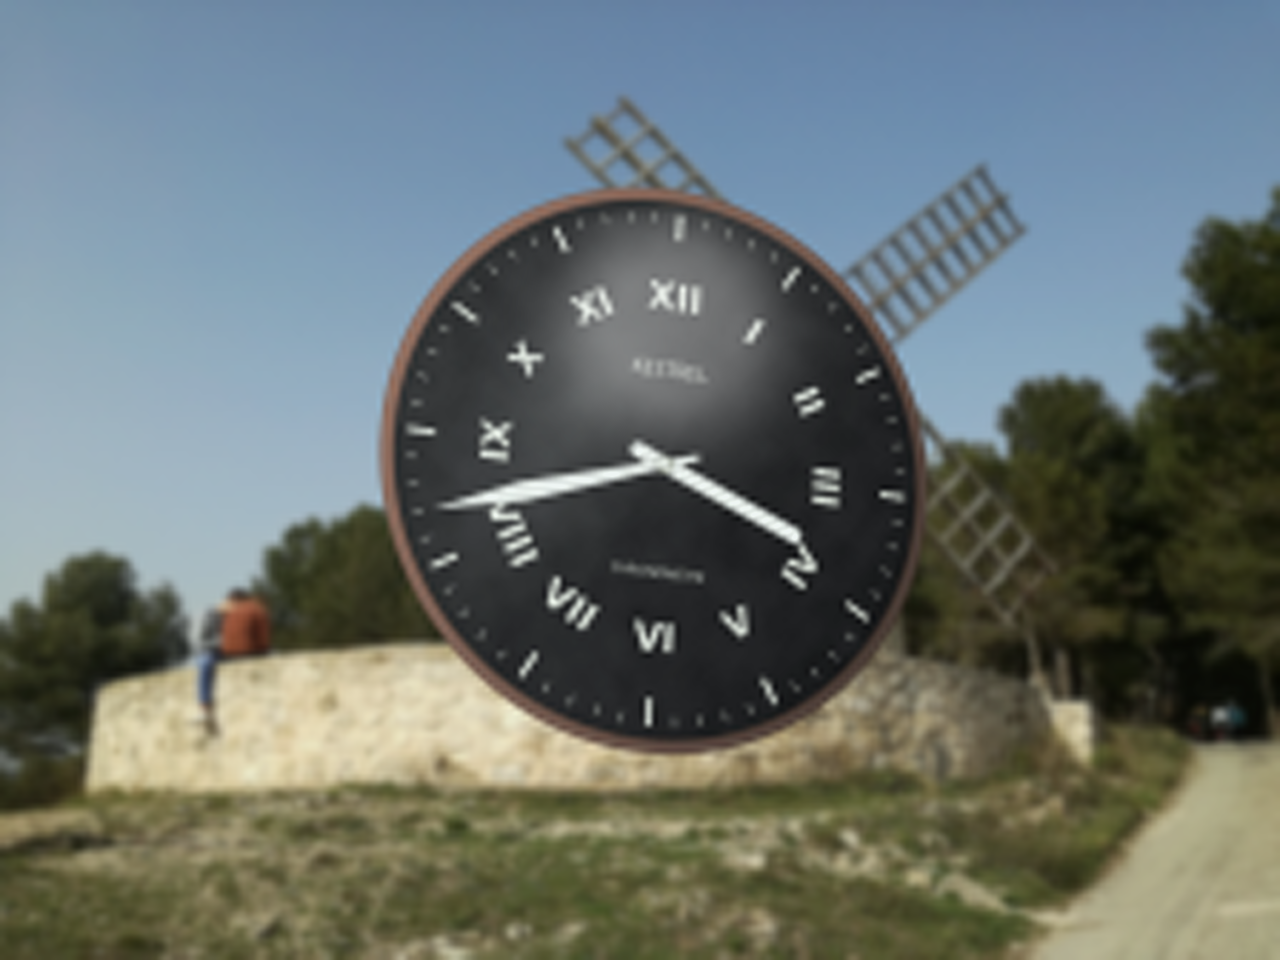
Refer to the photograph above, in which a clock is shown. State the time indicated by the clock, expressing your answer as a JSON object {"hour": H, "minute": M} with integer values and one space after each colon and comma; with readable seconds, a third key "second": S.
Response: {"hour": 3, "minute": 42}
